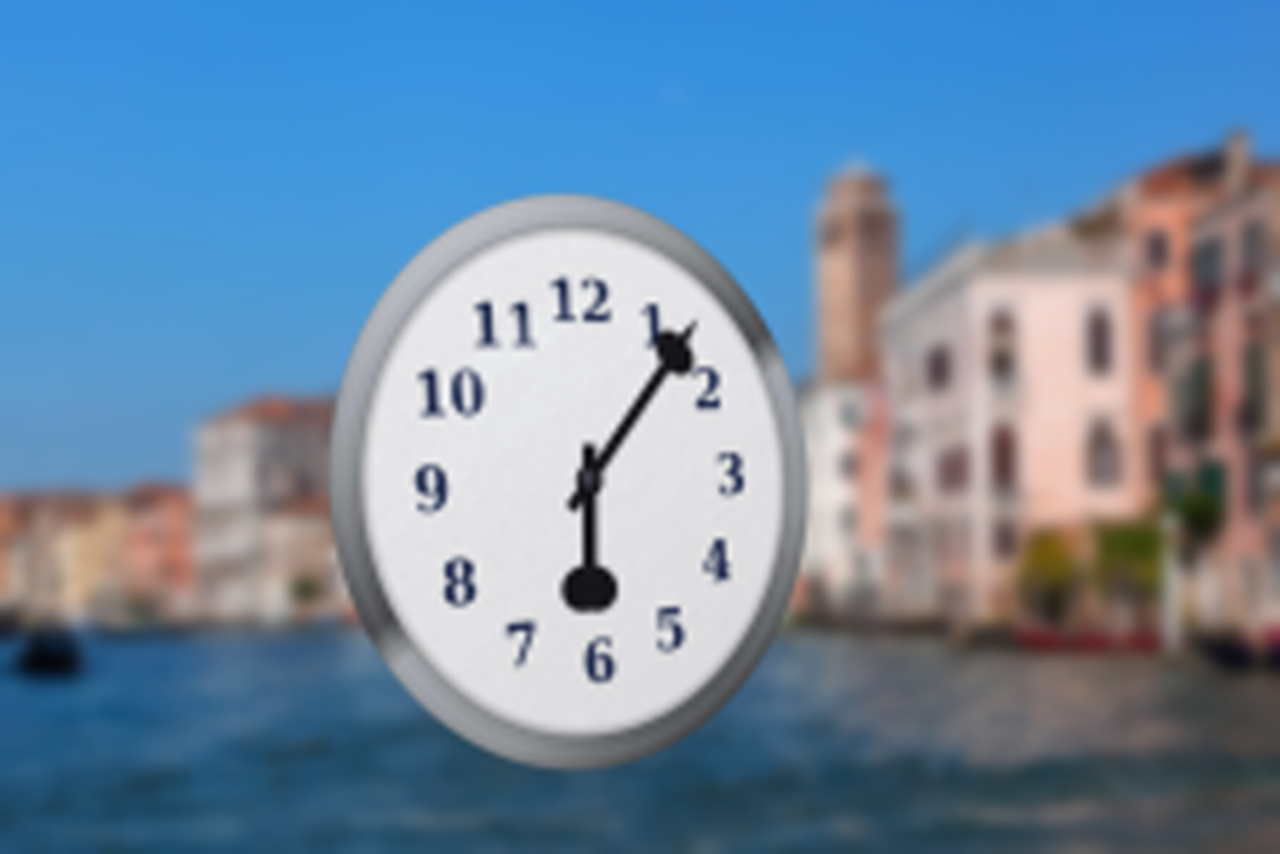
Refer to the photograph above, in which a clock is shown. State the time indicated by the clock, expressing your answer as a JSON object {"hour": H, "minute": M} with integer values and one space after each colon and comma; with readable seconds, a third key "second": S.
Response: {"hour": 6, "minute": 7}
